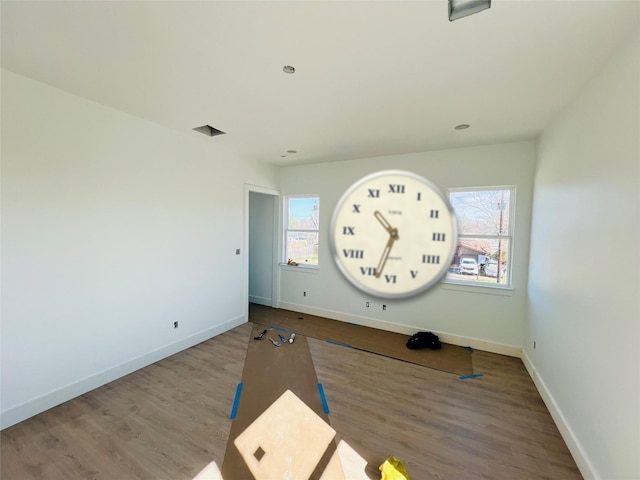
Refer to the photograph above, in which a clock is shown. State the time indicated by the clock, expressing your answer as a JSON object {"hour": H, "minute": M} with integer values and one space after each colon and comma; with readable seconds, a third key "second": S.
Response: {"hour": 10, "minute": 33}
